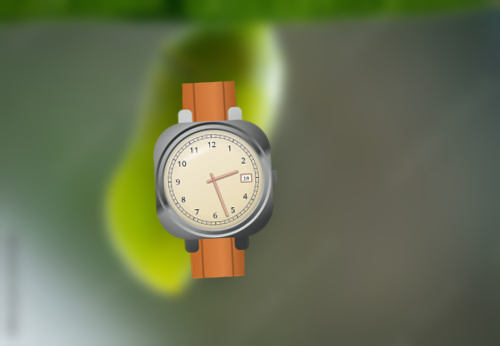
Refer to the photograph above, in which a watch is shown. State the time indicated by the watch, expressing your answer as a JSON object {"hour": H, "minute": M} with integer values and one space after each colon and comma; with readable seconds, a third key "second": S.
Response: {"hour": 2, "minute": 27}
